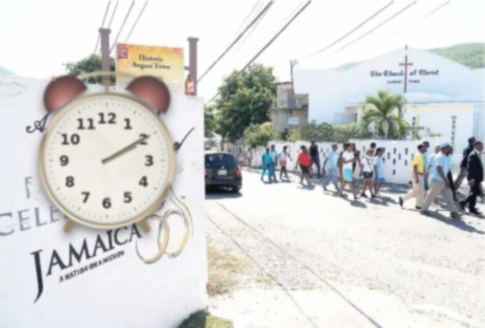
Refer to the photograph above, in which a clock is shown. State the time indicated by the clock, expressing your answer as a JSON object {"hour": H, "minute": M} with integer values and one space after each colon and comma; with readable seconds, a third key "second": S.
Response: {"hour": 2, "minute": 10}
